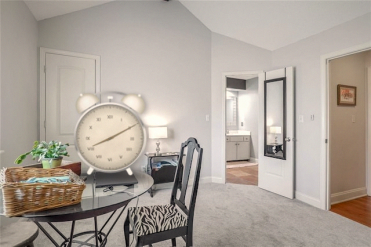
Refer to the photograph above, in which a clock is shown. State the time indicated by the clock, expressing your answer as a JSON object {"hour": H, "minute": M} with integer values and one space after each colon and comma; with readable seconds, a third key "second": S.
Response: {"hour": 8, "minute": 10}
